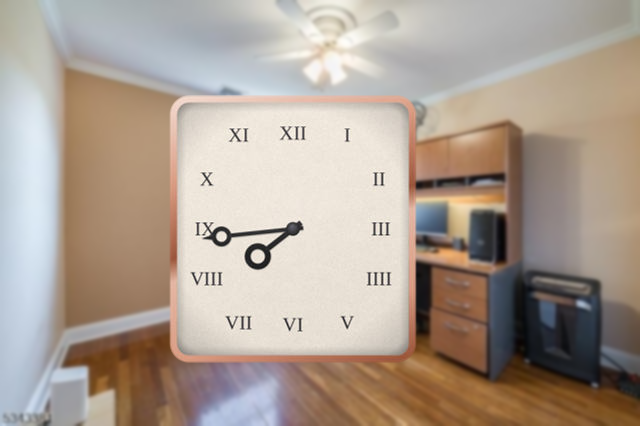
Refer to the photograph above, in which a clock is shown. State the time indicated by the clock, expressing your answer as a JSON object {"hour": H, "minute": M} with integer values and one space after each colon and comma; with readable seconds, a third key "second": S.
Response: {"hour": 7, "minute": 44}
